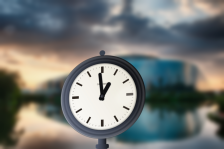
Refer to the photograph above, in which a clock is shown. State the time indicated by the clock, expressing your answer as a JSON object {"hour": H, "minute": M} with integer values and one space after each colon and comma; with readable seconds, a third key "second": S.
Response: {"hour": 12, "minute": 59}
